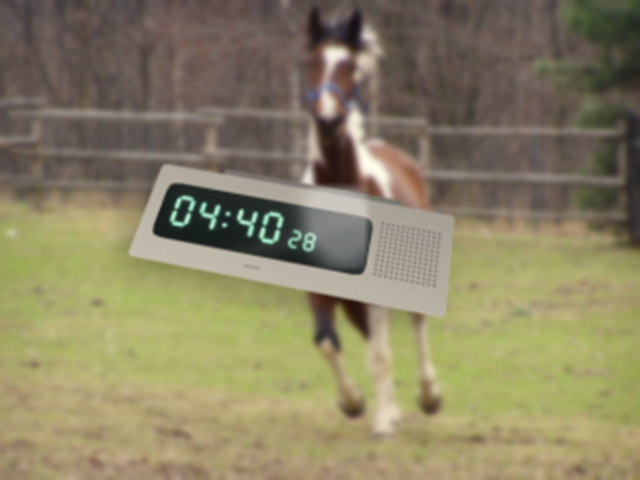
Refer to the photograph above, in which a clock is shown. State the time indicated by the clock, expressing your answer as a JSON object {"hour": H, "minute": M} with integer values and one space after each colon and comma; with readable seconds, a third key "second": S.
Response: {"hour": 4, "minute": 40, "second": 28}
